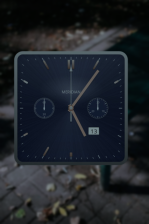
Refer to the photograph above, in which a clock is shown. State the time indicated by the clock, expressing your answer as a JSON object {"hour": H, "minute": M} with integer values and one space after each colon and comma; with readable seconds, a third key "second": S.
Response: {"hour": 5, "minute": 6}
